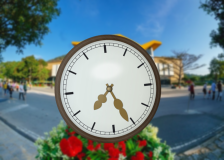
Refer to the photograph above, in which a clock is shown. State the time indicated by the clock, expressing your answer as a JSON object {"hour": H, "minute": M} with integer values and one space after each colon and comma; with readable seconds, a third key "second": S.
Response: {"hour": 7, "minute": 26}
